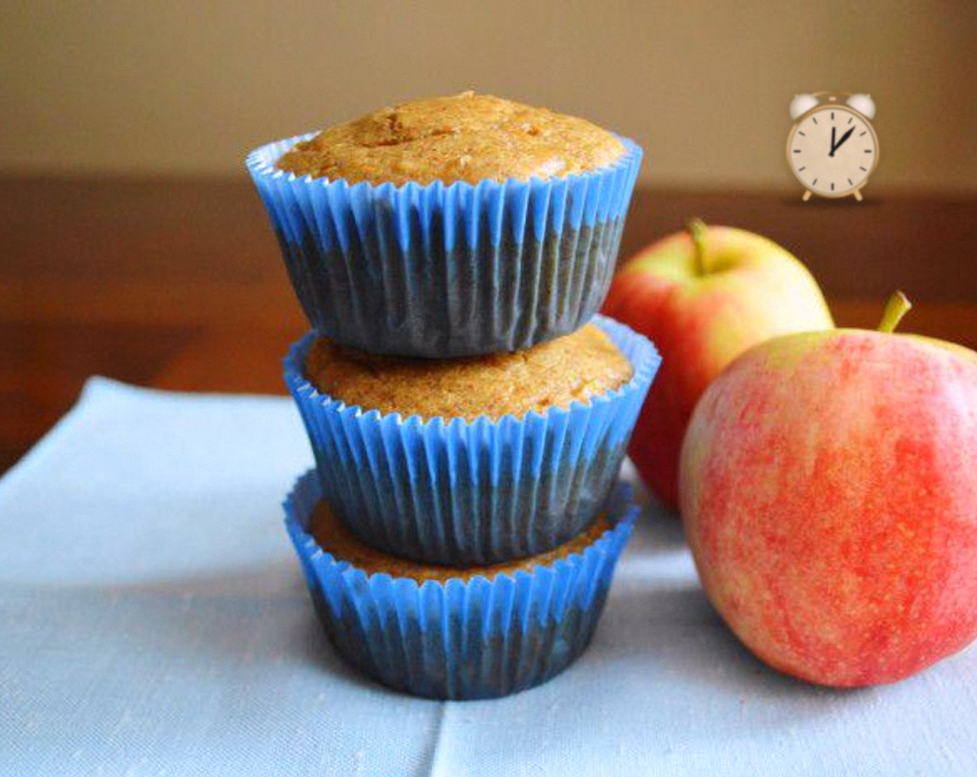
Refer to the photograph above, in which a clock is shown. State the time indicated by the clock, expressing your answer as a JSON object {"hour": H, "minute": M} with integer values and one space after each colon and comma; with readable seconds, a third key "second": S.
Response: {"hour": 12, "minute": 7}
